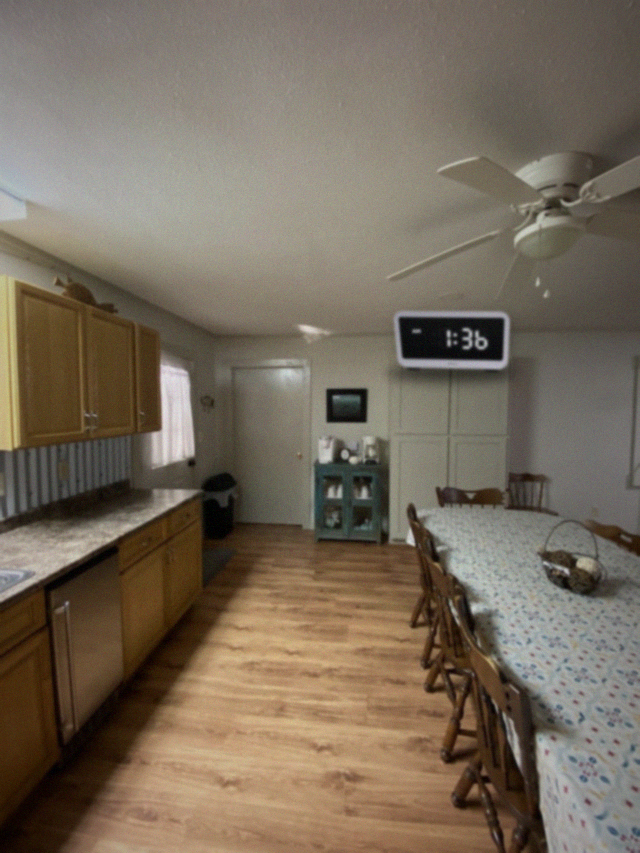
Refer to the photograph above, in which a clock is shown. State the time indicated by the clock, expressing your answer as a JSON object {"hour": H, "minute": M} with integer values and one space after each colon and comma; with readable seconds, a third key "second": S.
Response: {"hour": 1, "minute": 36}
